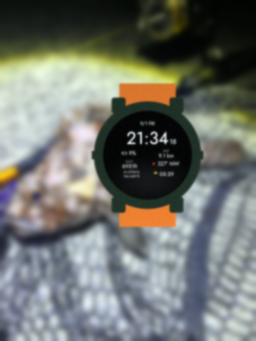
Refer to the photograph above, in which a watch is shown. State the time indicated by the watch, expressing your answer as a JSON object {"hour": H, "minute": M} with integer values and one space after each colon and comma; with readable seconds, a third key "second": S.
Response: {"hour": 21, "minute": 34}
